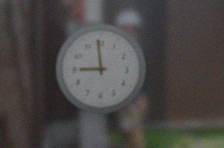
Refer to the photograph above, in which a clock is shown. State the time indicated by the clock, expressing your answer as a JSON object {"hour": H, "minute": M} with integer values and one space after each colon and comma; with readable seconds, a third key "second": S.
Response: {"hour": 8, "minute": 59}
